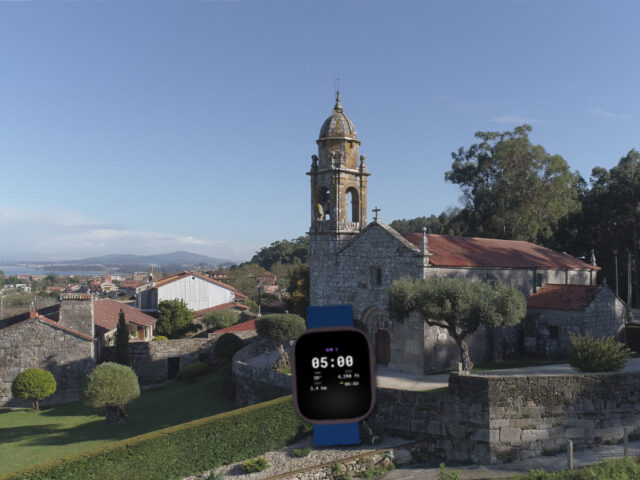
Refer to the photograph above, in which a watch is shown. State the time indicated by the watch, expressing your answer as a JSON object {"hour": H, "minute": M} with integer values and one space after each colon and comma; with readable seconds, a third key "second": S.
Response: {"hour": 5, "minute": 0}
